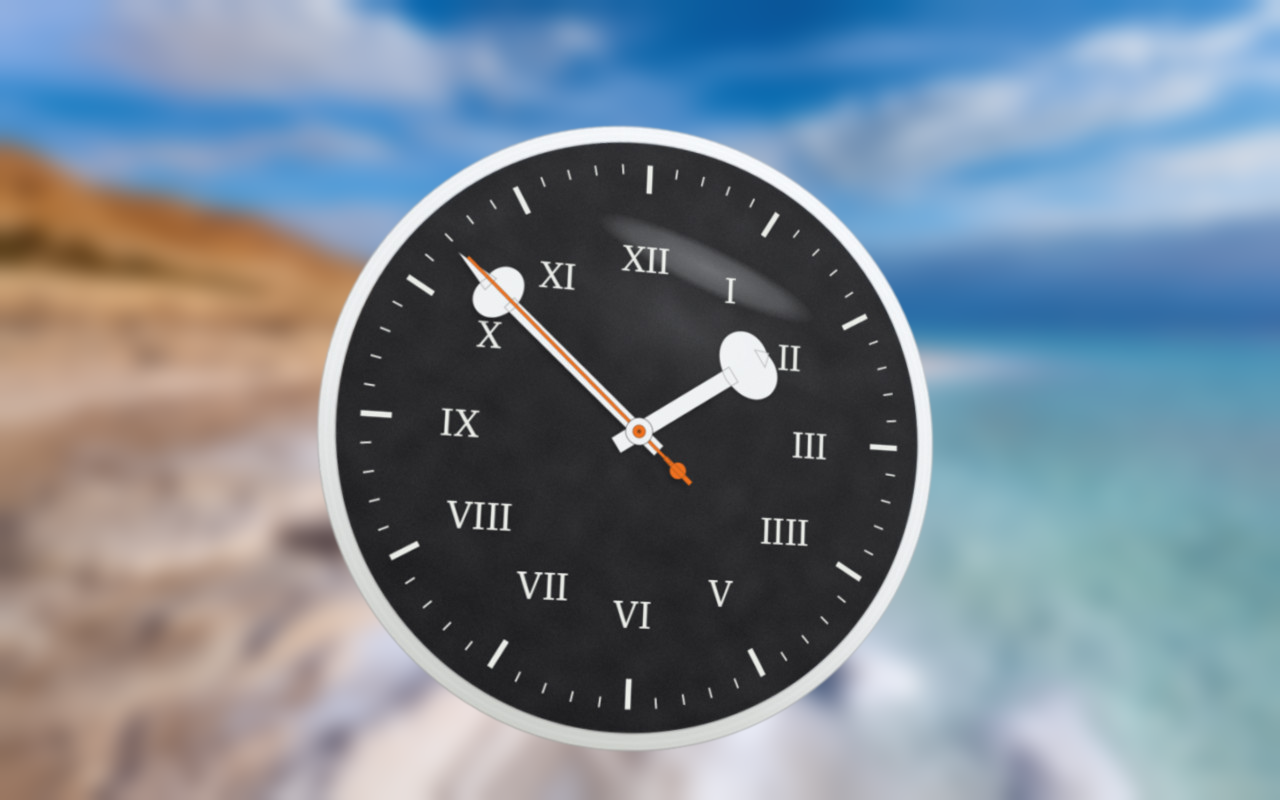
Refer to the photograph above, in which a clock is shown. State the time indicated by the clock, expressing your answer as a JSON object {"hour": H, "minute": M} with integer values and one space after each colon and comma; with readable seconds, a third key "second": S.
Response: {"hour": 1, "minute": 51, "second": 52}
